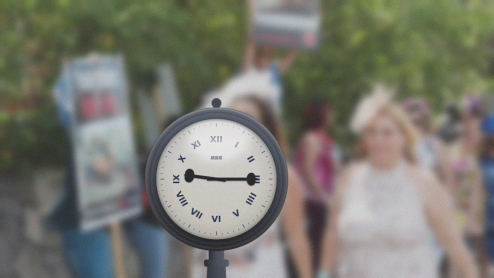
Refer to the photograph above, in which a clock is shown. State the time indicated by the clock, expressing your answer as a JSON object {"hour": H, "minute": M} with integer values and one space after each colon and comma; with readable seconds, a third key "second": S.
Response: {"hour": 9, "minute": 15}
